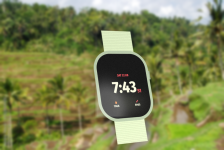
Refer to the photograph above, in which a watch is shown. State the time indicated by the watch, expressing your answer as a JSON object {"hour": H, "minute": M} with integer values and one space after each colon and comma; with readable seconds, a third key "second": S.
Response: {"hour": 7, "minute": 43}
